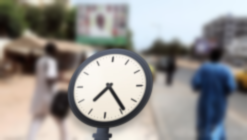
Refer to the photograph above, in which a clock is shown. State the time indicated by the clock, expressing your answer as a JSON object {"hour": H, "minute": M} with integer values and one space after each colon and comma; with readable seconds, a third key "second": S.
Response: {"hour": 7, "minute": 24}
